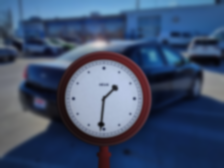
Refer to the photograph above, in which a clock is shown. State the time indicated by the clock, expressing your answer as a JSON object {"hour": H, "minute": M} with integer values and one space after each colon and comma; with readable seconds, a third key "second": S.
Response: {"hour": 1, "minute": 31}
